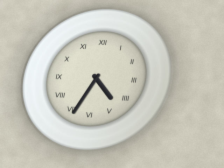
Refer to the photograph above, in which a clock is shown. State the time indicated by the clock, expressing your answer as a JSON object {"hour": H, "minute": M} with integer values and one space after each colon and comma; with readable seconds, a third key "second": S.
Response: {"hour": 4, "minute": 34}
